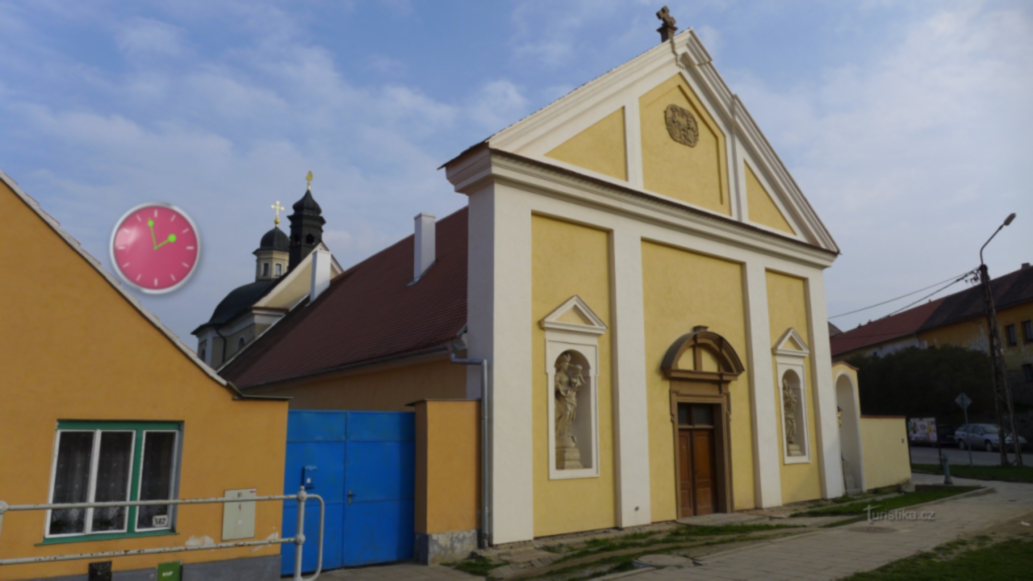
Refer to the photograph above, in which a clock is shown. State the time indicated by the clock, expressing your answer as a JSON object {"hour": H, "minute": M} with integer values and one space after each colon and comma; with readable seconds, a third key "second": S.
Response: {"hour": 1, "minute": 58}
